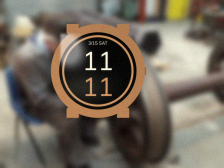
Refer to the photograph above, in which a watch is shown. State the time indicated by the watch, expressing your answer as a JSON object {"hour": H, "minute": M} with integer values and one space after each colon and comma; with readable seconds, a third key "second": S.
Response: {"hour": 11, "minute": 11}
